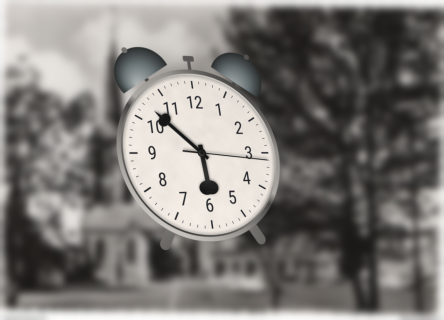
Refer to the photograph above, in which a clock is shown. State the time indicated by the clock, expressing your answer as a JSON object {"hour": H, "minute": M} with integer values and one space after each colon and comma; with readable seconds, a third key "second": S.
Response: {"hour": 5, "minute": 52, "second": 16}
